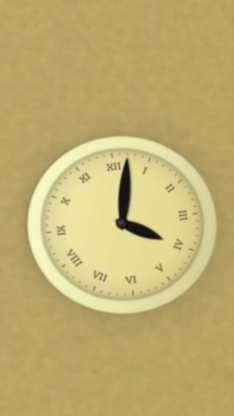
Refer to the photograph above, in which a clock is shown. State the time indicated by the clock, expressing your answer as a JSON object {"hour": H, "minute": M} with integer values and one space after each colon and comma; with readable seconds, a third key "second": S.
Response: {"hour": 4, "minute": 2}
